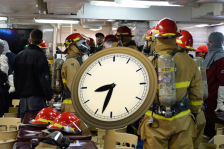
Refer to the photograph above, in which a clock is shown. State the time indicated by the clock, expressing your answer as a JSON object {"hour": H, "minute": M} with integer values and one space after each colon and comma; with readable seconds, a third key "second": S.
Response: {"hour": 8, "minute": 33}
